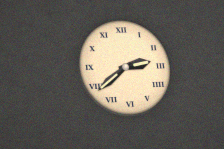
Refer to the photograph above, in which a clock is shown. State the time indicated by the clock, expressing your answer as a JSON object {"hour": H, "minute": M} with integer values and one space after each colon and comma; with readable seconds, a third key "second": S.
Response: {"hour": 2, "minute": 39}
